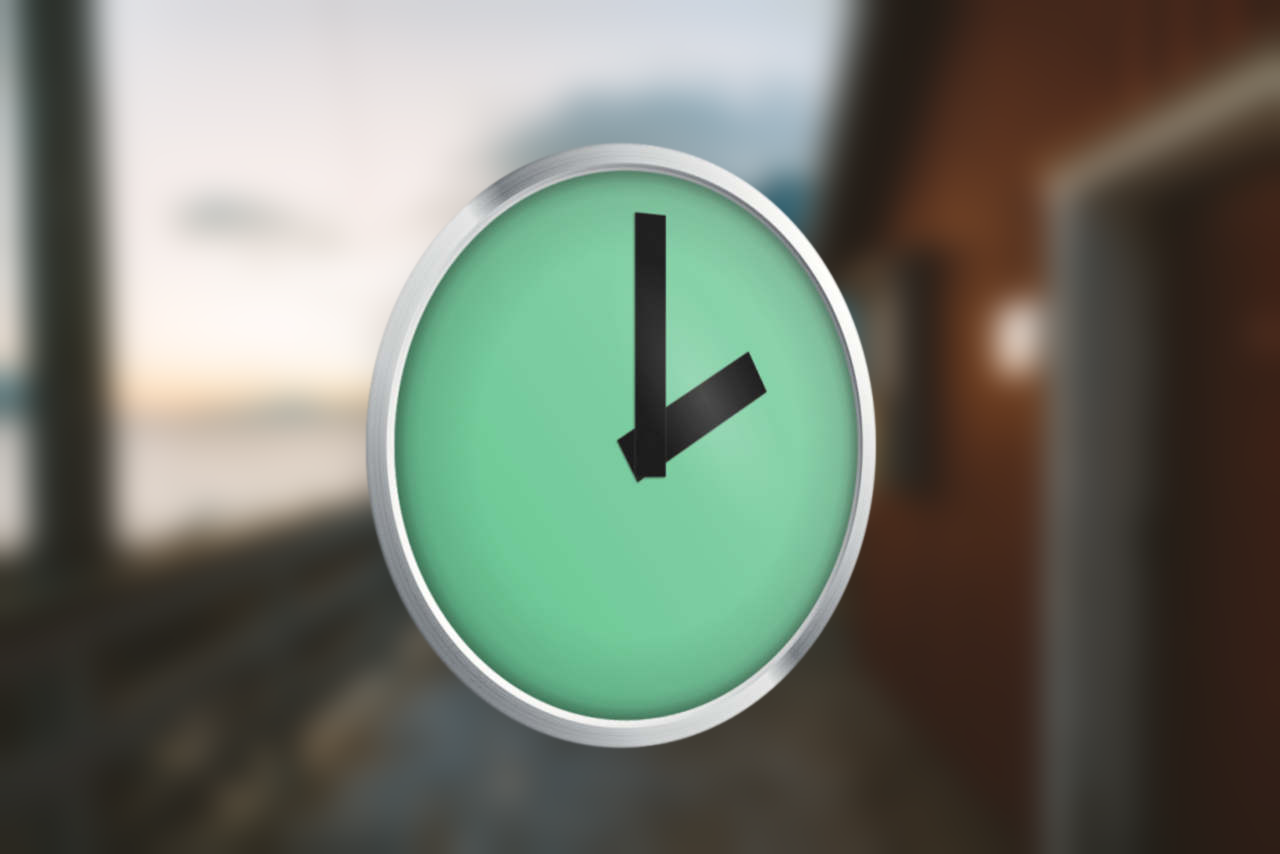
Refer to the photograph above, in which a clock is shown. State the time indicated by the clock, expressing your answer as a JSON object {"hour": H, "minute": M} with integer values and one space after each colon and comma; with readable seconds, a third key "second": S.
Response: {"hour": 2, "minute": 0}
